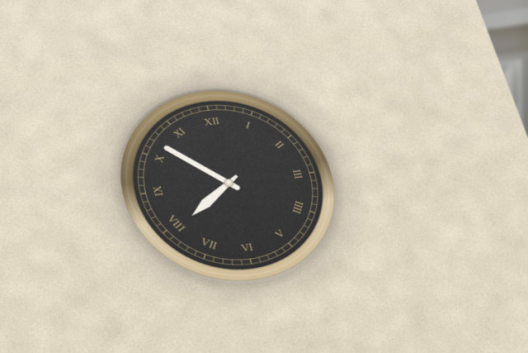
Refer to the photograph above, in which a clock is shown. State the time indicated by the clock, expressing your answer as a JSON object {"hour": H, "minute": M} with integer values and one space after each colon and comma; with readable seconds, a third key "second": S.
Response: {"hour": 7, "minute": 52}
